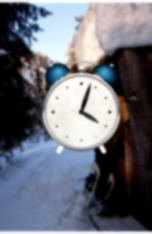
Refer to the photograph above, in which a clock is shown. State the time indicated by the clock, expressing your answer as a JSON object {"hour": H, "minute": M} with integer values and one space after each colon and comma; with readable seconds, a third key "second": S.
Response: {"hour": 4, "minute": 3}
